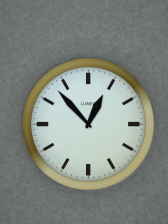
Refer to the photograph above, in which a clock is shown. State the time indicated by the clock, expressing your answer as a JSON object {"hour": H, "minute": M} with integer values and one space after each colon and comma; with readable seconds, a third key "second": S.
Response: {"hour": 12, "minute": 53}
